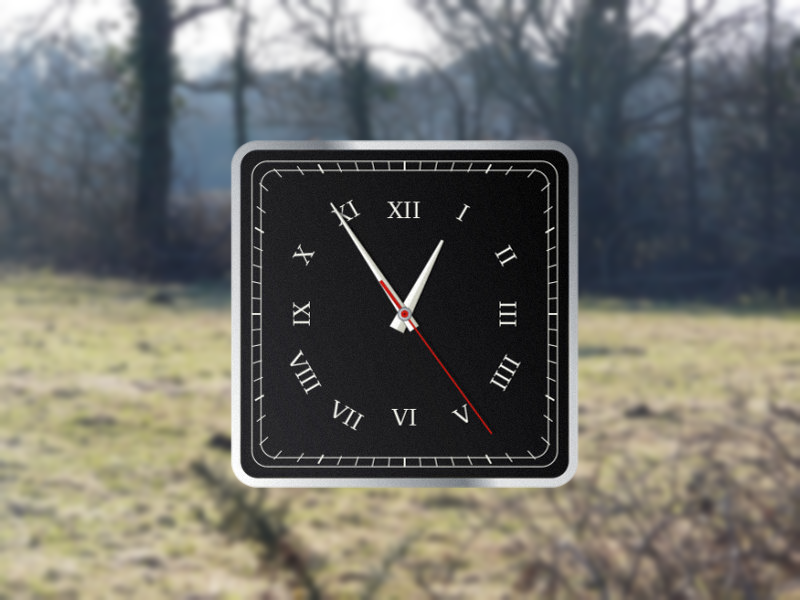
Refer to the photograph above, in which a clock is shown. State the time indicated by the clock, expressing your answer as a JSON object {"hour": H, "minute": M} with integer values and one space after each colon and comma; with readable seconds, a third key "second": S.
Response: {"hour": 12, "minute": 54, "second": 24}
